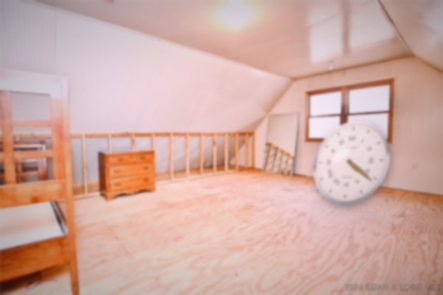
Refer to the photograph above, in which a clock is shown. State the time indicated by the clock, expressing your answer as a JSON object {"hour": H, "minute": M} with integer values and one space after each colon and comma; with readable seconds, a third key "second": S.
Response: {"hour": 4, "minute": 21}
